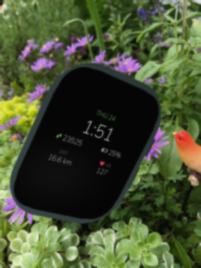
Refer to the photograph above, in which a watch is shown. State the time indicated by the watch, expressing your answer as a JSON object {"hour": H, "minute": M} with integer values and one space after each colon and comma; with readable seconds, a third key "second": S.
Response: {"hour": 1, "minute": 51}
